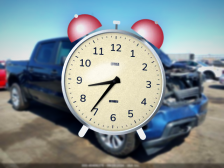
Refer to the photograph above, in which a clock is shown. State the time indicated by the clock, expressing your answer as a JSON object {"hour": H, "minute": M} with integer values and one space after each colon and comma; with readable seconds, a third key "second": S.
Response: {"hour": 8, "minute": 36}
